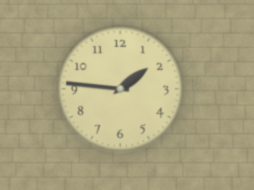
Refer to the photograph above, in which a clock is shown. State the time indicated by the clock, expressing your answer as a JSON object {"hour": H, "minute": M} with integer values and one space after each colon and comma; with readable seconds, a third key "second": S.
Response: {"hour": 1, "minute": 46}
